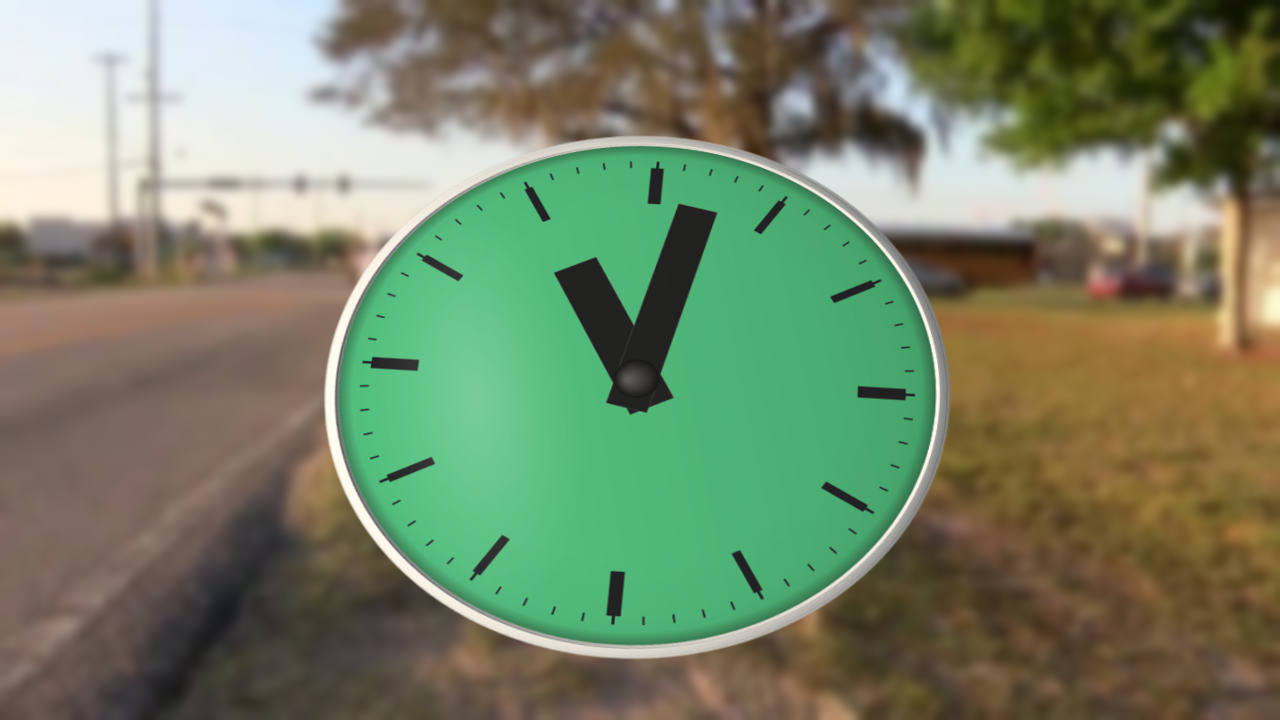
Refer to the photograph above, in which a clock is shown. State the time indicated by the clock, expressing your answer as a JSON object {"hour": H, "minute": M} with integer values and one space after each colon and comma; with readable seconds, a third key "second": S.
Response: {"hour": 11, "minute": 2}
